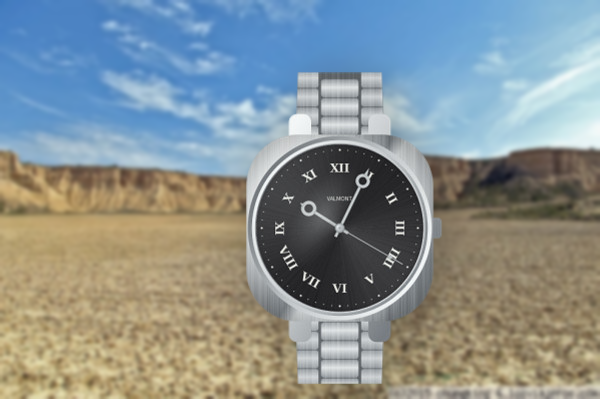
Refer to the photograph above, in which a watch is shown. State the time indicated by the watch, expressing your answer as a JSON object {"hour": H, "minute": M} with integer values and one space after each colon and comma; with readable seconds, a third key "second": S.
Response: {"hour": 10, "minute": 4, "second": 20}
